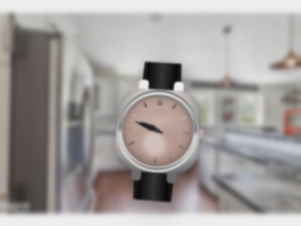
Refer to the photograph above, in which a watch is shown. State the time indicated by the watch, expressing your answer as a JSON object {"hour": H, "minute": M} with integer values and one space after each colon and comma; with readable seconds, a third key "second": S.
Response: {"hour": 9, "minute": 48}
